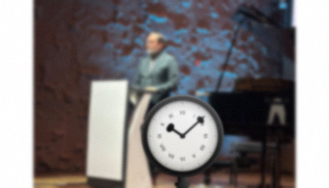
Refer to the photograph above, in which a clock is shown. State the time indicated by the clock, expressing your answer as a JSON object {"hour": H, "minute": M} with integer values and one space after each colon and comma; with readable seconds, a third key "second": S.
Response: {"hour": 10, "minute": 8}
